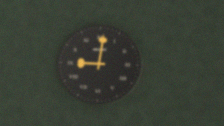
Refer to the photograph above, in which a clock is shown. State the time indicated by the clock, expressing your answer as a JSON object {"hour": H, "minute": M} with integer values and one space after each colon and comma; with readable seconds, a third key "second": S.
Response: {"hour": 9, "minute": 1}
